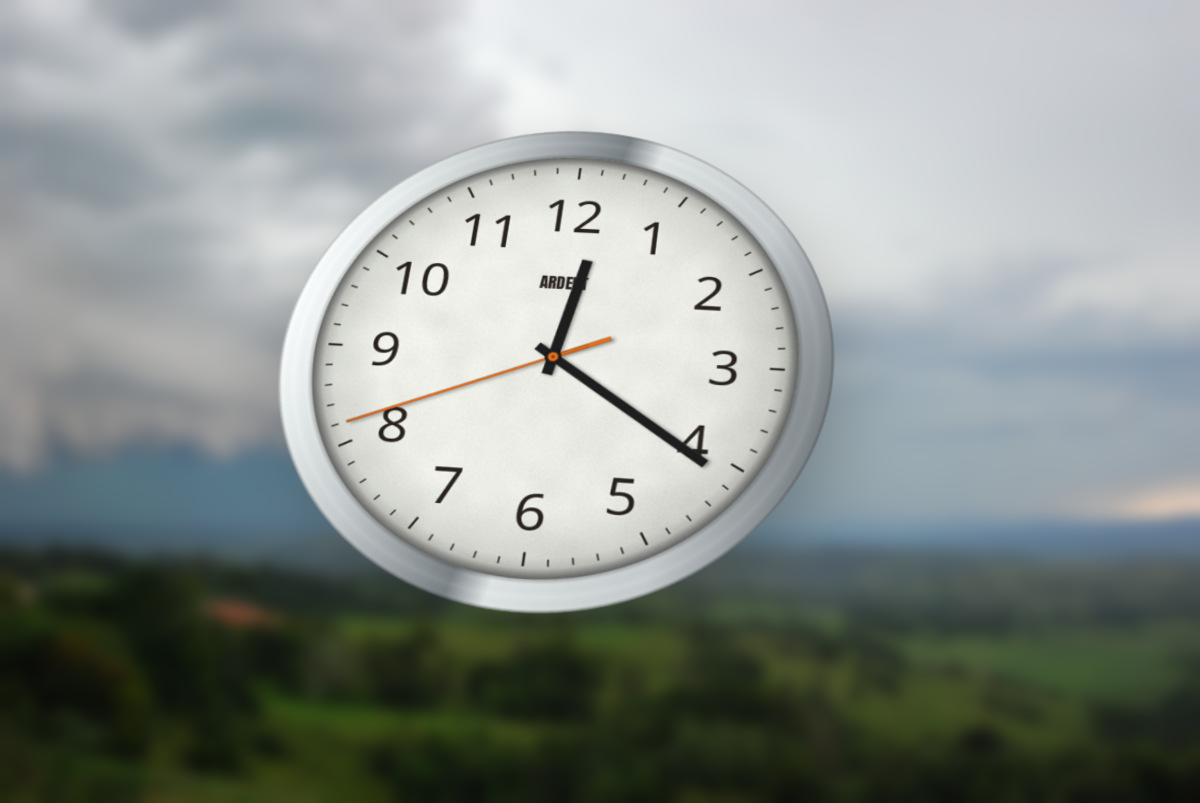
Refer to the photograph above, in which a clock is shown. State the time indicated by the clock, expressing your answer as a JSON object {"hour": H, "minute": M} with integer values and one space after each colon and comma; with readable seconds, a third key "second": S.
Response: {"hour": 12, "minute": 20, "second": 41}
